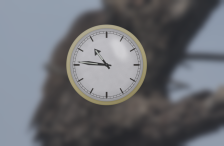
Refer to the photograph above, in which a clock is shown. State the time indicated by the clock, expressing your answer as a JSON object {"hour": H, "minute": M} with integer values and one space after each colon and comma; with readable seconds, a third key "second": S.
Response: {"hour": 10, "minute": 46}
